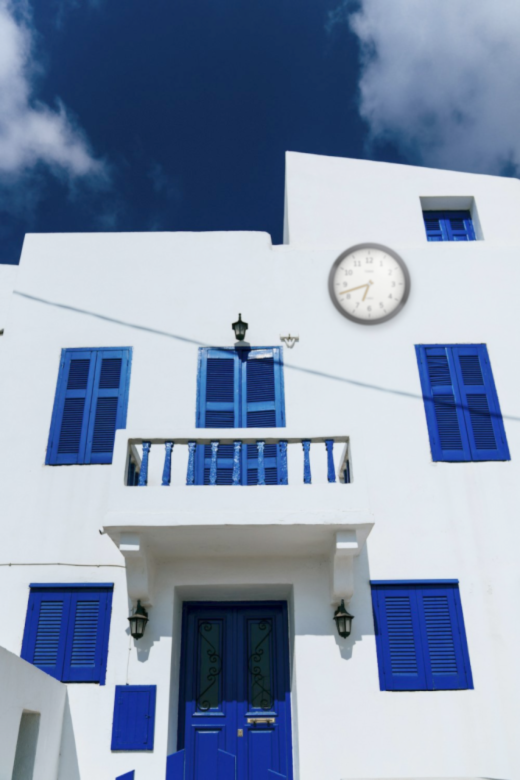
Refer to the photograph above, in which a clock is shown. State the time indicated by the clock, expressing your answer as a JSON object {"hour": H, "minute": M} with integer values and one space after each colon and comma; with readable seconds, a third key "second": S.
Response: {"hour": 6, "minute": 42}
